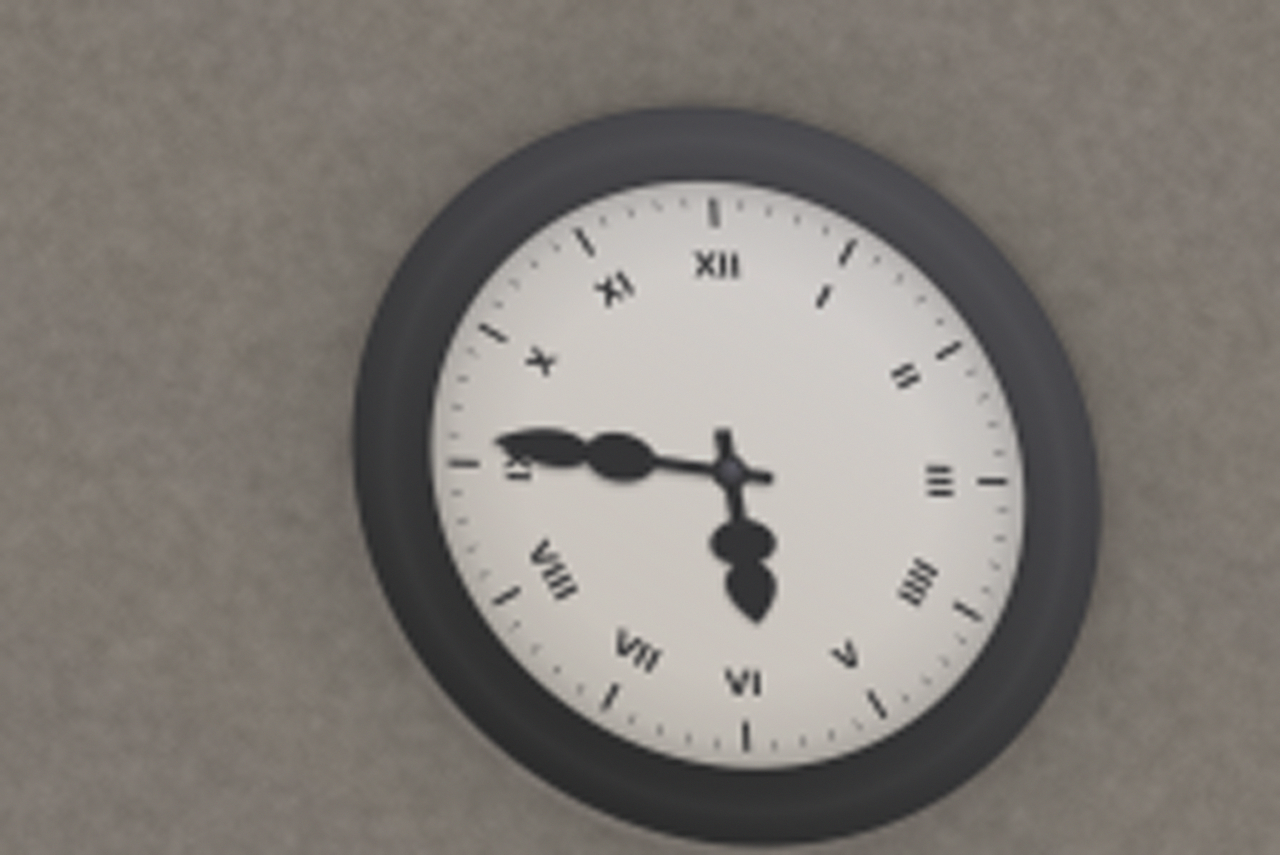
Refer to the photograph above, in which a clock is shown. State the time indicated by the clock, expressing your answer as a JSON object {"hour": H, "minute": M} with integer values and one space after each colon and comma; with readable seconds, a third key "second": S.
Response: {"hour": 5, "minute": 46}
